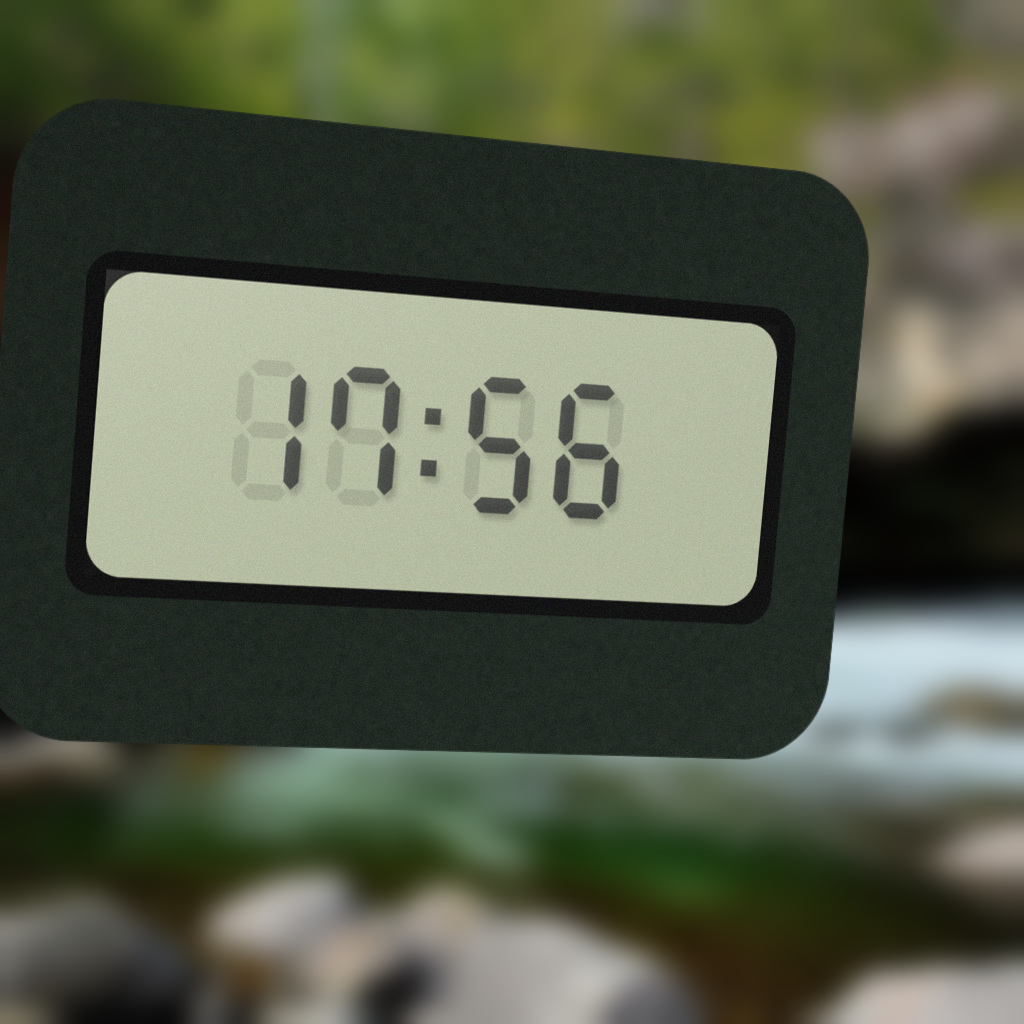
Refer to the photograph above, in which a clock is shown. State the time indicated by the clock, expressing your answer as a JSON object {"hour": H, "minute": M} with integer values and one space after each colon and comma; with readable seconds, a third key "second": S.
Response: {"hour": 17, "minute": 56}
